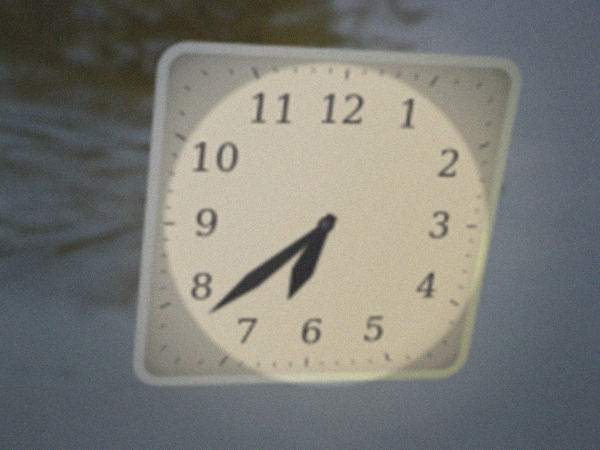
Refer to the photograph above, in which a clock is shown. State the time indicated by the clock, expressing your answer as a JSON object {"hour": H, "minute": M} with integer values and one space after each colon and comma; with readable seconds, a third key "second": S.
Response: {"hour": 6, "minute": 38}
